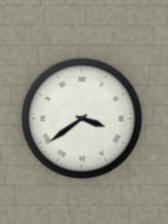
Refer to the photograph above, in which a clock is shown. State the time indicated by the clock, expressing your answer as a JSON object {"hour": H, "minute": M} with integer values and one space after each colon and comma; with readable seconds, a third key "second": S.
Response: {"hour": 3, "minute": 39}
